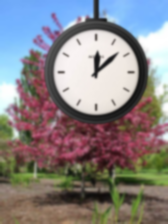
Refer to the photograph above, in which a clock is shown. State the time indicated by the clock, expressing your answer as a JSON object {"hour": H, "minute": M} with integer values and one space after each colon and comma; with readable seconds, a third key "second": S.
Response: {"hour": 12, "minute": 8}
